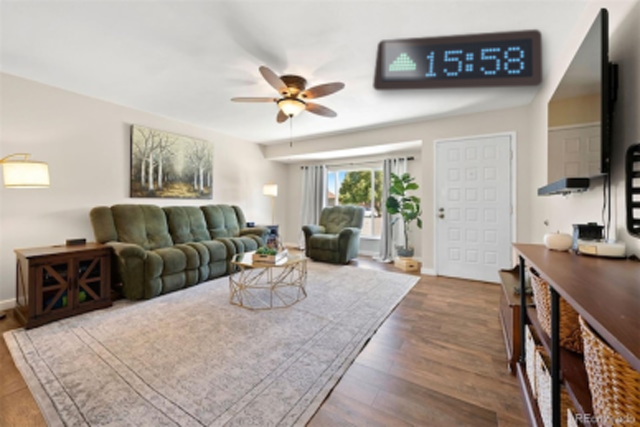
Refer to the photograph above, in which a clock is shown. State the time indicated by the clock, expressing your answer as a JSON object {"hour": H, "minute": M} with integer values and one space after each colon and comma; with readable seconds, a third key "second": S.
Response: {"hour": 15, "minute": 58}
